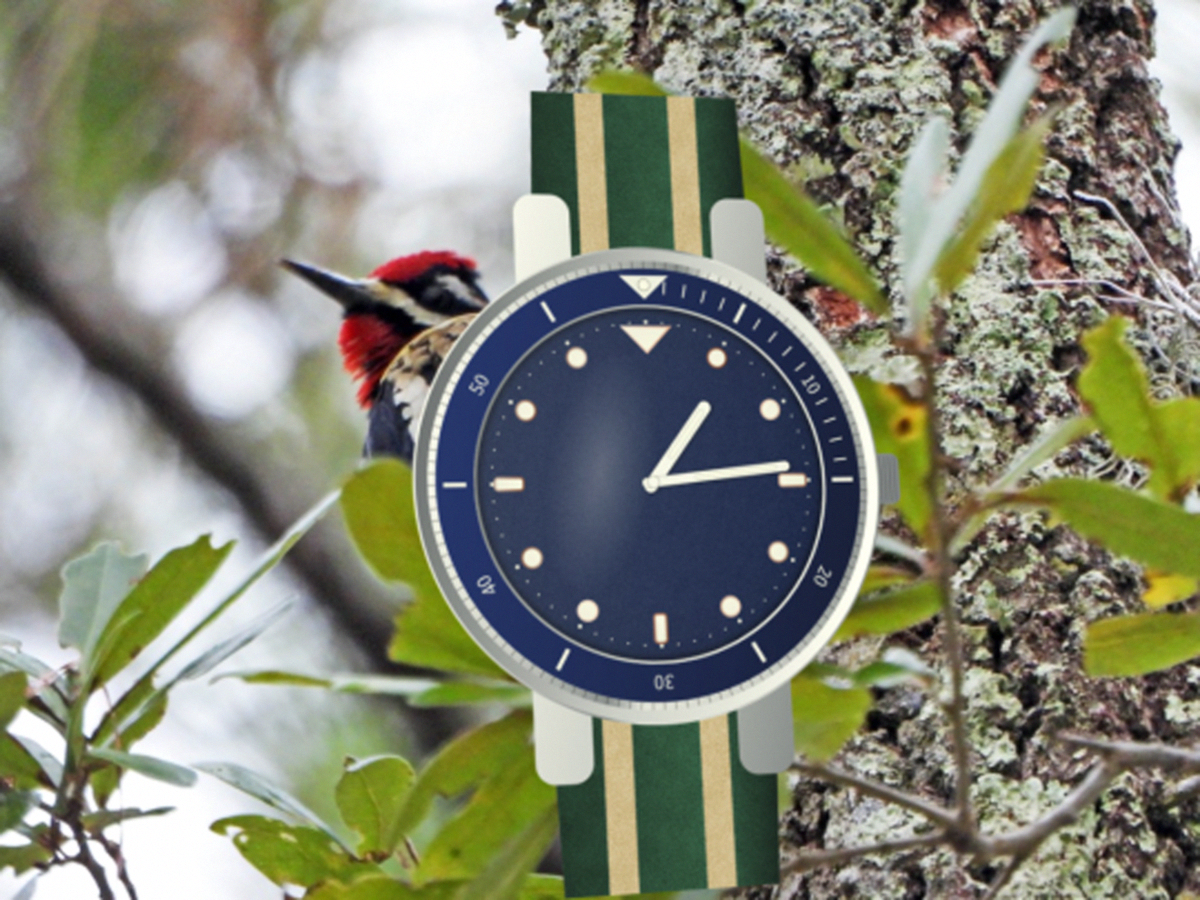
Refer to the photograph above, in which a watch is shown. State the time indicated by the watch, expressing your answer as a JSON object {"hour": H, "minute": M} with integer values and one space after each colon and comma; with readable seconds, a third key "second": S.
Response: {"hour": 1, "minute": 14}
